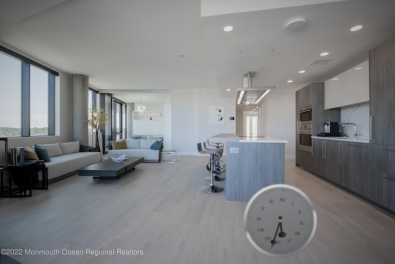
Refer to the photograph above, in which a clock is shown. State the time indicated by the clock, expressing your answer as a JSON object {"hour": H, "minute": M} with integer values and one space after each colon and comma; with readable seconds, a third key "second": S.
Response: {"hour": 5, "minute": 32}
